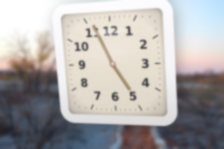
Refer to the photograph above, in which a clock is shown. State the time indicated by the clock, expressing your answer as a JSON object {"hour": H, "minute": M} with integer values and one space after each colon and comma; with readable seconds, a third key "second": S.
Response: {"hour": 4, "minute": 56}
